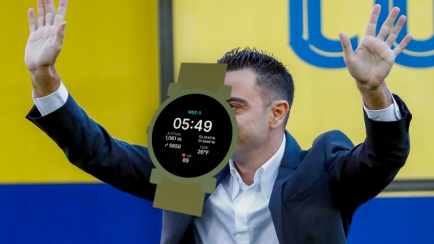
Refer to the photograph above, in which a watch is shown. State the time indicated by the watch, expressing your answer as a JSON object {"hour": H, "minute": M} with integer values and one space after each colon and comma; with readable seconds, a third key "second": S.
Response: {"hour": 5, "minute": 49}
